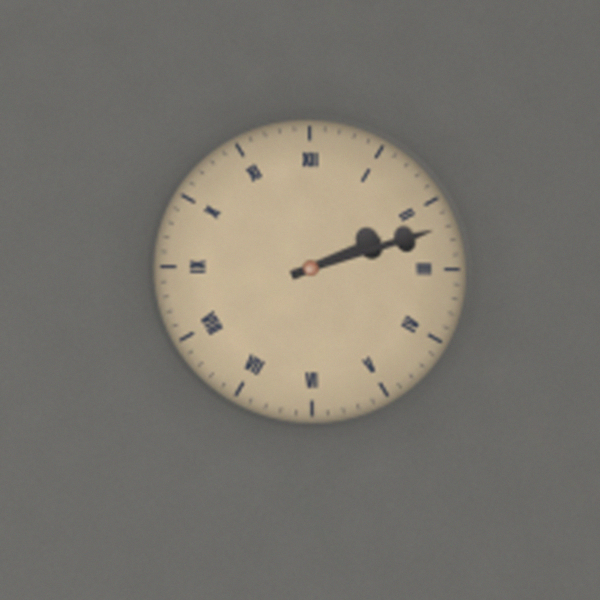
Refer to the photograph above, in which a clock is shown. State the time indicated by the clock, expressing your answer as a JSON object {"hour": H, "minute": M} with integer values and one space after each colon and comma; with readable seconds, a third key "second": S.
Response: {"hour": 2, "minute": 12}
